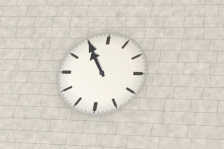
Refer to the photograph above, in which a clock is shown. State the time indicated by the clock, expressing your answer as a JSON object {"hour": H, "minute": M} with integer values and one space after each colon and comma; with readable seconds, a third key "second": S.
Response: {"hour": 10, "minute": 55}
